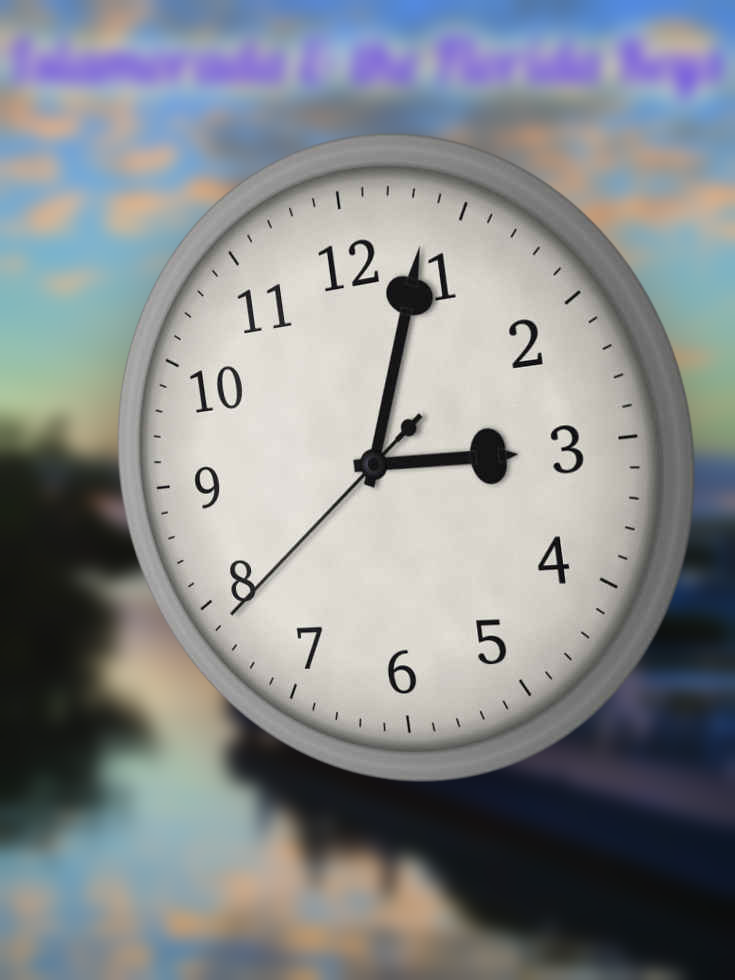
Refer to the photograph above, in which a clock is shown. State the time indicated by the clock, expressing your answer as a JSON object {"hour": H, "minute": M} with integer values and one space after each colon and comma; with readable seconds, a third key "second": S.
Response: {"hour": 3, "minute": 3, "second": 39}
